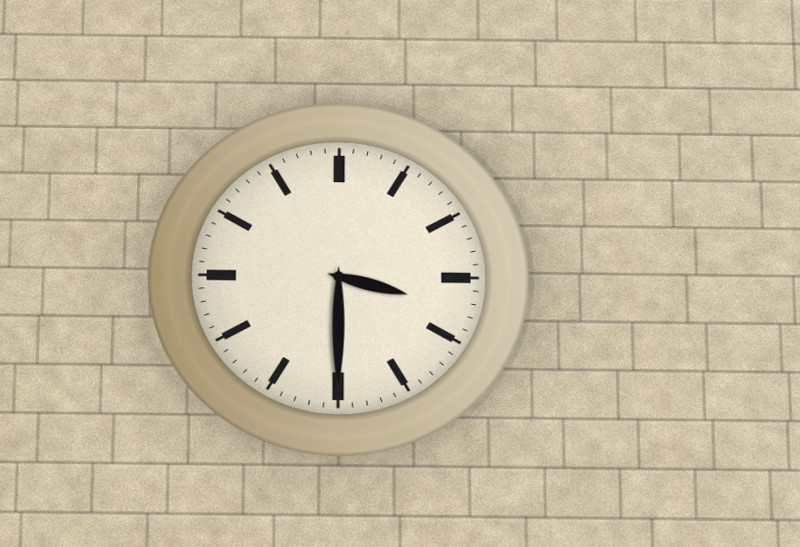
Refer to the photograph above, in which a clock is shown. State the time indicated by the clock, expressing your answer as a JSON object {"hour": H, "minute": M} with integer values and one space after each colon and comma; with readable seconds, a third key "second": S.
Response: {"hour": 3, "minute": 30}
